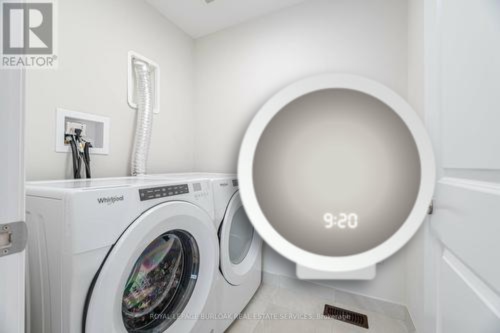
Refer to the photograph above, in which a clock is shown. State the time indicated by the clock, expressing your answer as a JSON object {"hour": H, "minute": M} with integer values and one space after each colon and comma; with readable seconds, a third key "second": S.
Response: {"hour": 9, "minute": 20}
